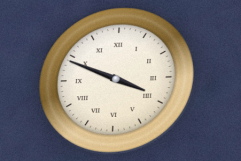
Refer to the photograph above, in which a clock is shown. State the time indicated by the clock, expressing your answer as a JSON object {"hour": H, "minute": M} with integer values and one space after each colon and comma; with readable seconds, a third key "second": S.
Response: {"hour": 3, "minute": 49}
